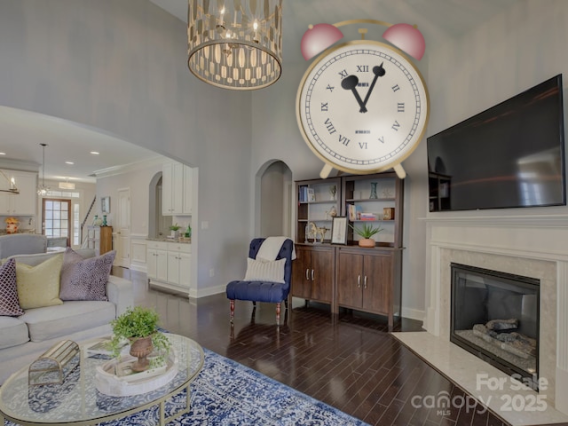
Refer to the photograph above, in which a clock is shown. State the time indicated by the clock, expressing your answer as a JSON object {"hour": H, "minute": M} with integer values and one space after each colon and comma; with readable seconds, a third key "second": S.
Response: {"hour": 11, "minute": 4}
